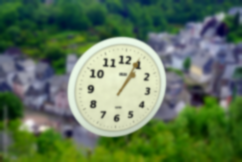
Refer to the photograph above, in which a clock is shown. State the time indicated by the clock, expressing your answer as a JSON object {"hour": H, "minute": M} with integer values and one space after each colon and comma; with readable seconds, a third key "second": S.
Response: {"hour": 1, "minute": 4}
